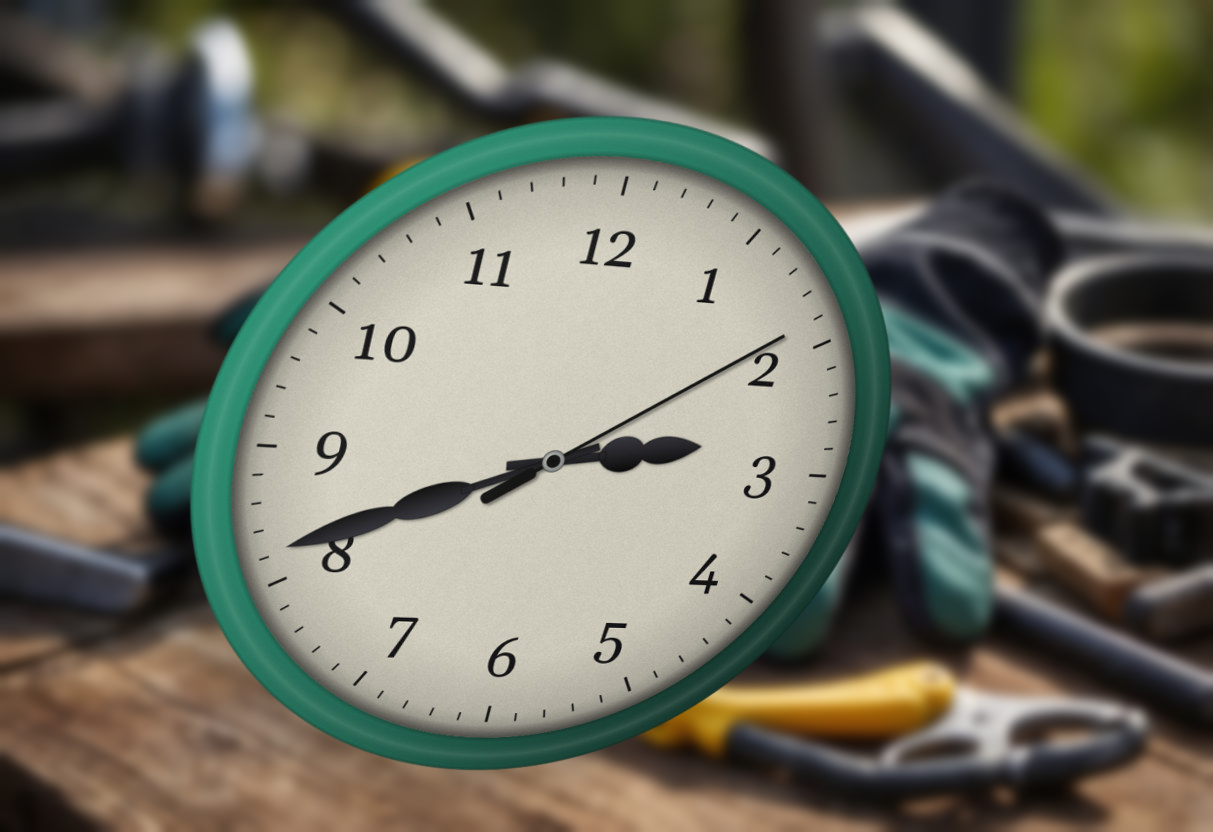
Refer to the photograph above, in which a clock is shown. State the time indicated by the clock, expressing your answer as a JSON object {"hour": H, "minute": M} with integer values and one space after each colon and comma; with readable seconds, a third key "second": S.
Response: {"hour": 2, "minute": 41, "second": 9}
